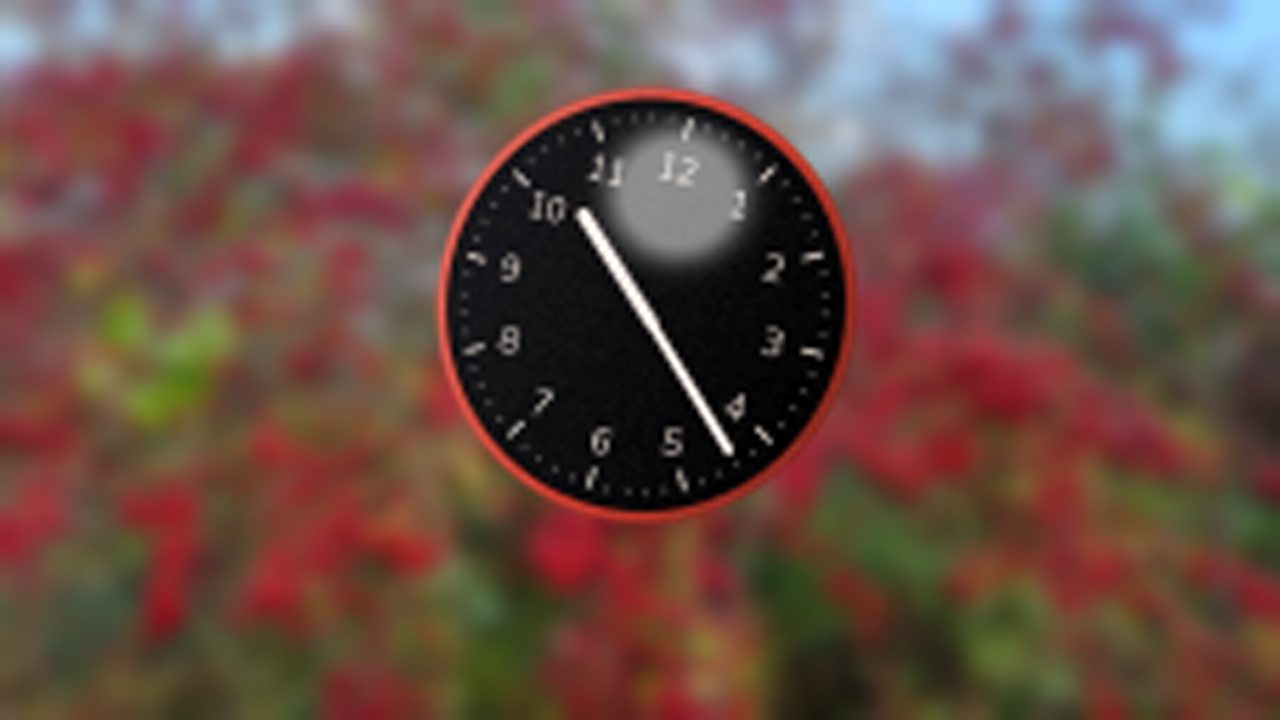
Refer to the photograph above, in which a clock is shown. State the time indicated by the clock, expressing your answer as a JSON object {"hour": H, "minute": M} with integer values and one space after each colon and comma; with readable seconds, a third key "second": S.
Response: {"hour": 10, "minute": 22}
